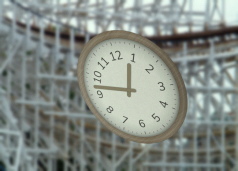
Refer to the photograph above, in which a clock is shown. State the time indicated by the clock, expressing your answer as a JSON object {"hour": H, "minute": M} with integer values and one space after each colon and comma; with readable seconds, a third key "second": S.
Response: {"hour": 12, "minute": 47}
